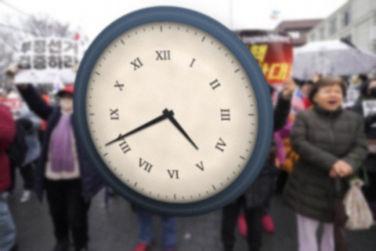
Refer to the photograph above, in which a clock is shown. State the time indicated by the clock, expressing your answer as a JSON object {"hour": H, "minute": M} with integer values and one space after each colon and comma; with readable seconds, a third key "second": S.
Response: {"hour": 4, "minute": 41}
